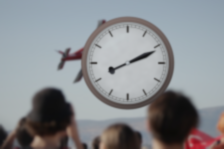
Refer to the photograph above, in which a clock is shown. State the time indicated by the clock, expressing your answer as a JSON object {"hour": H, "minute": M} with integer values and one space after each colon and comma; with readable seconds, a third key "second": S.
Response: {"hour": 8, "minute": 11}
